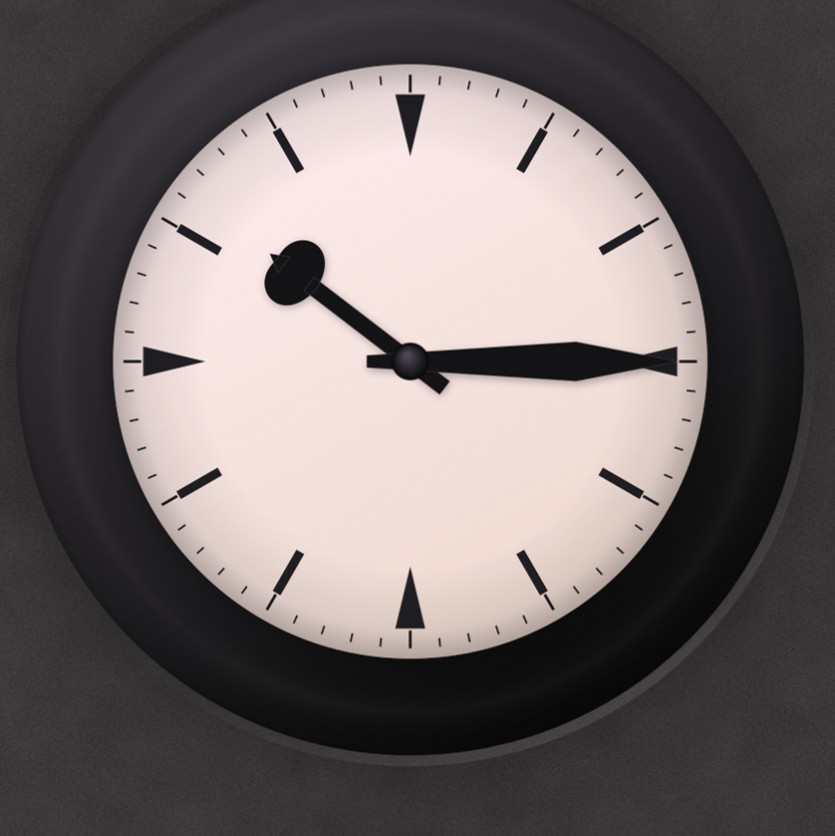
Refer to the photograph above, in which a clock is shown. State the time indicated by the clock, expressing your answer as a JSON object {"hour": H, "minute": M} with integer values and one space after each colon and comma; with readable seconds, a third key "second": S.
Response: {"hour": 10, "minute": 15}
